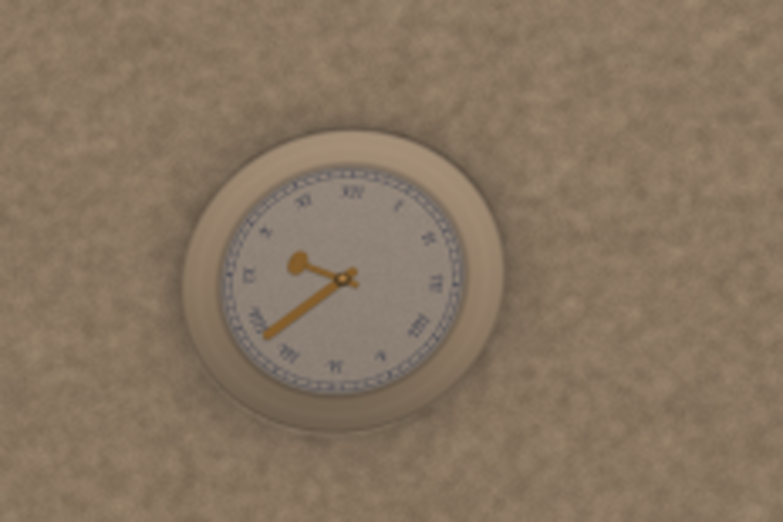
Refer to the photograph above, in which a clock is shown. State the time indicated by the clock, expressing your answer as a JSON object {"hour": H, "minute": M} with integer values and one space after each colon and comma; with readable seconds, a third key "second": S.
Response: {"hour": 9, "minute": 38}
